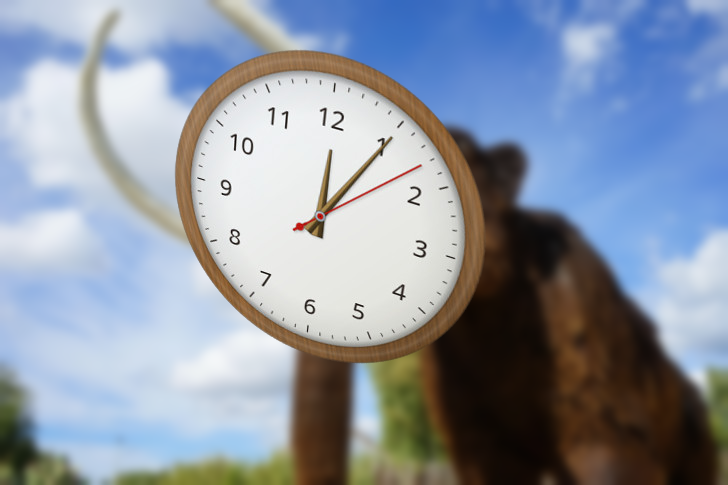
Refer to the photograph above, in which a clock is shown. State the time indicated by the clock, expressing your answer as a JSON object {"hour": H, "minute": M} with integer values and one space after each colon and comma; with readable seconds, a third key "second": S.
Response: {"hour": 12, "minute": 5, "second": 8}
